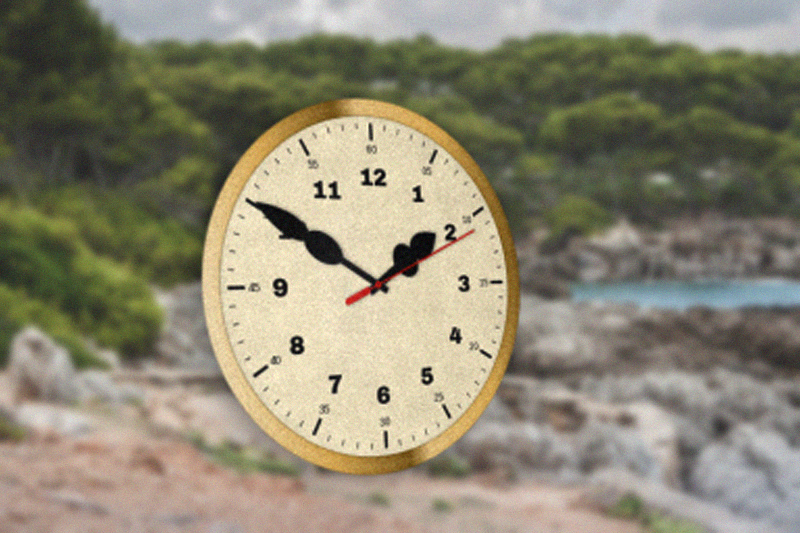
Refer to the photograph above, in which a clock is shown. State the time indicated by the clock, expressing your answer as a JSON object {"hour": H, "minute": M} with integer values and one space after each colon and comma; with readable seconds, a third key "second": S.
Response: {"hour": 1, "minute": 50, "second": 11}
